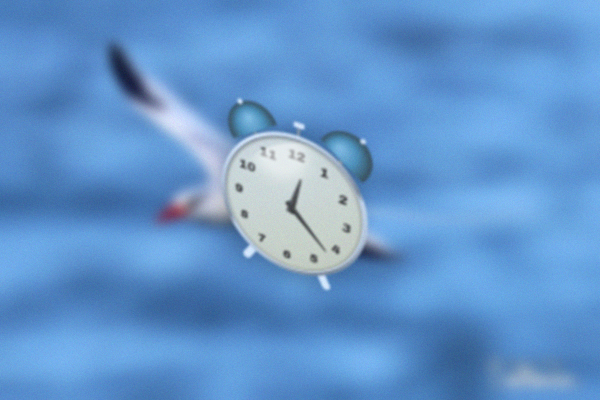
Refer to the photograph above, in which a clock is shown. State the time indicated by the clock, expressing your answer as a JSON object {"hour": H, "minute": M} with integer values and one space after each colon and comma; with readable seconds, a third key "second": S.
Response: {"hour": 12, "minute": 22}
